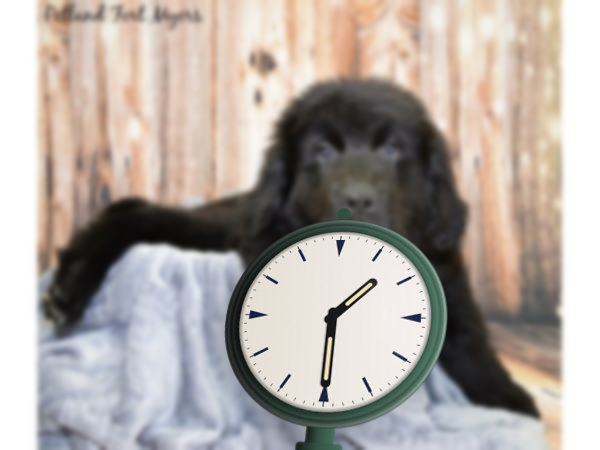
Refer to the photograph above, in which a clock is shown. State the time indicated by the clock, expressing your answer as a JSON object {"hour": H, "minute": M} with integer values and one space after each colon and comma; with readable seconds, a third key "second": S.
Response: {"hour": 1, "minute": 30}
